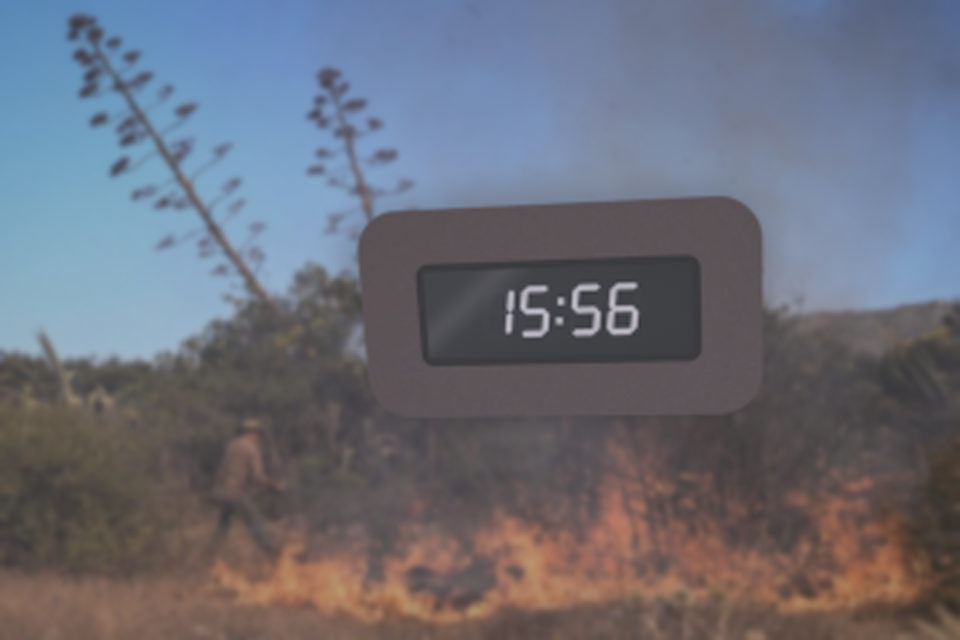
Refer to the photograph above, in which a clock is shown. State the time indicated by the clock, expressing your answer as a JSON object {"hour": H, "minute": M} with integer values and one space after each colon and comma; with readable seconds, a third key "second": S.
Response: {"hour": 15, "minute": 56}
